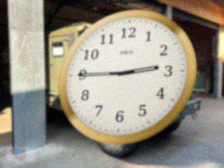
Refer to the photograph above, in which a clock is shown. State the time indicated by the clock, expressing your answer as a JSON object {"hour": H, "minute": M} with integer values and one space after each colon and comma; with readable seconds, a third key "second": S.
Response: {"hour": 2, "minute": 45}
